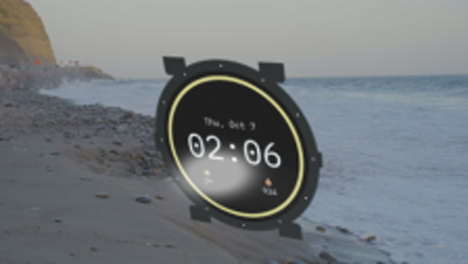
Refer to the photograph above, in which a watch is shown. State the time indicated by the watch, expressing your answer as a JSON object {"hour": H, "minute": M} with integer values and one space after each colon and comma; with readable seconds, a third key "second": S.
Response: {"hour": 2, "minute": 6}
